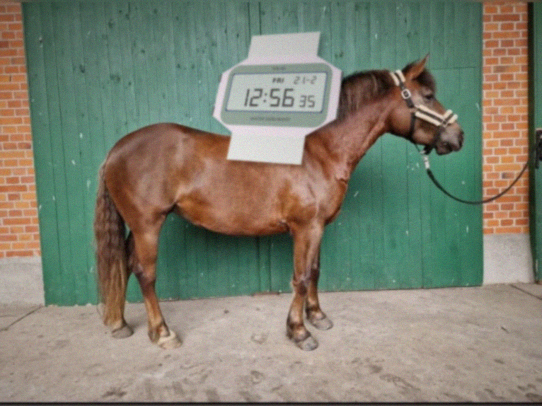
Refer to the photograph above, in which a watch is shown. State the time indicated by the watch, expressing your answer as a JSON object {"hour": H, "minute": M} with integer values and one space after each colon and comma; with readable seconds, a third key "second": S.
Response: {"hour": 12, "minute": 56, "second": 35}
